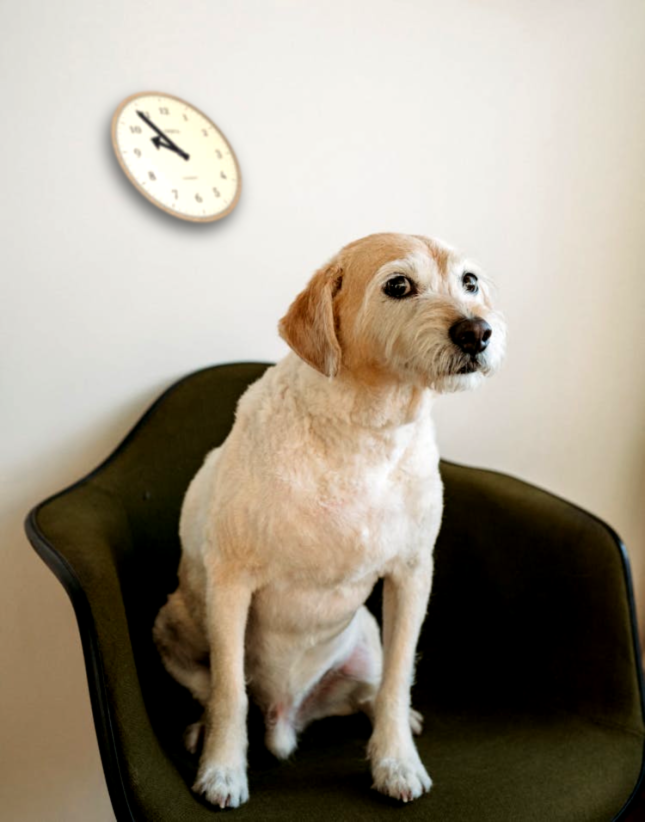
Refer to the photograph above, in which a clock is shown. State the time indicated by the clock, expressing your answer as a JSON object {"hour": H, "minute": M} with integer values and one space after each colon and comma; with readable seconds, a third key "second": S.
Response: {"hour": 9, "minute": 54}
